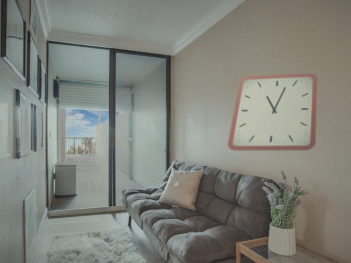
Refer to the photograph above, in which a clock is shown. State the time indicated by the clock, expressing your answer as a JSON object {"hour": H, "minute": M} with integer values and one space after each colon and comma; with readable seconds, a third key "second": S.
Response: {"hour": 11, "minute": 3}
